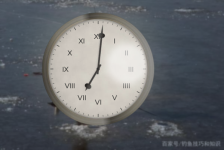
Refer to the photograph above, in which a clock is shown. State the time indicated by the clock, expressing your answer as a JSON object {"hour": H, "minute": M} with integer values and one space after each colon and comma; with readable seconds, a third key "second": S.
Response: {"hour": 7, "minute": 1}
